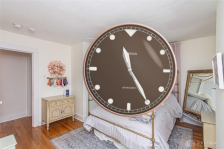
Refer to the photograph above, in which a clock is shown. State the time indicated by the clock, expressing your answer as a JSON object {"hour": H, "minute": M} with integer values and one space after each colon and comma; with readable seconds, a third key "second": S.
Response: {"hour": 11, "minute": 25}
